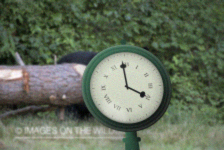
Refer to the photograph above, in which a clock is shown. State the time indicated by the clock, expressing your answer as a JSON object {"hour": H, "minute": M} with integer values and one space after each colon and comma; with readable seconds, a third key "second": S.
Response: {"hour": 3, "minute": 59}
